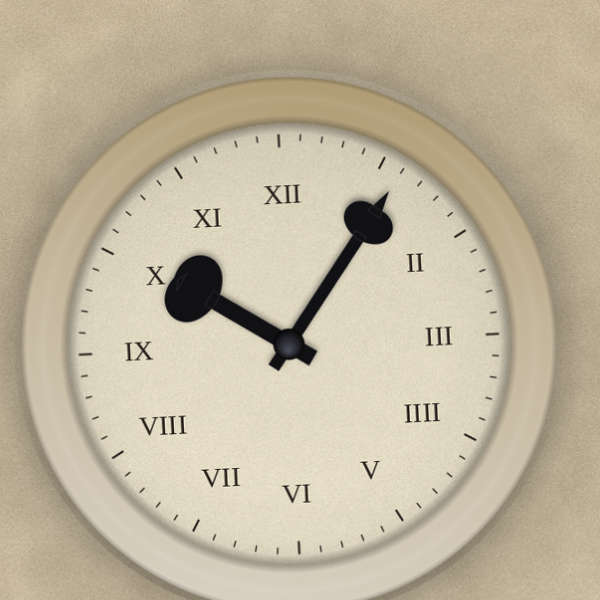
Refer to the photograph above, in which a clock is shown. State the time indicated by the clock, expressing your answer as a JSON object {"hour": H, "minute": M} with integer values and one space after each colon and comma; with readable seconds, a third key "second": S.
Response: {"hour": 10, "minute": 6}
